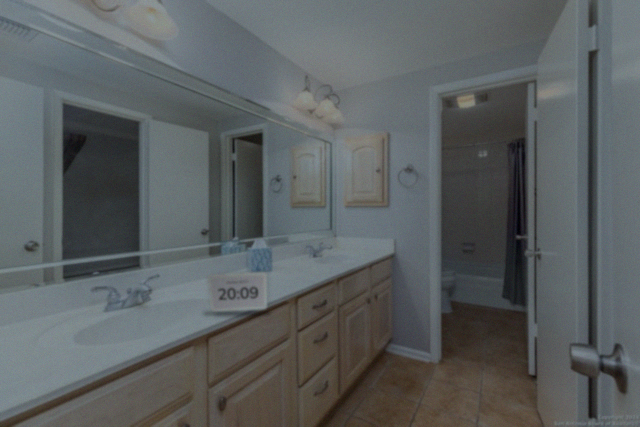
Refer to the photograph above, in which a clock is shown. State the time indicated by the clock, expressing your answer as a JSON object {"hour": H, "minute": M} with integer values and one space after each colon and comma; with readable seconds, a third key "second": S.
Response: {"hour": 20, "minute": 9}
